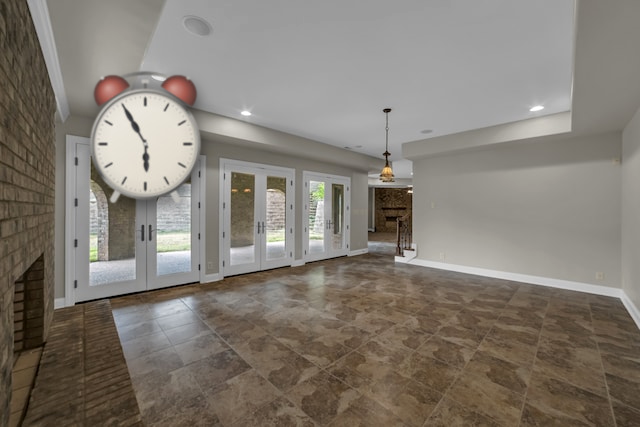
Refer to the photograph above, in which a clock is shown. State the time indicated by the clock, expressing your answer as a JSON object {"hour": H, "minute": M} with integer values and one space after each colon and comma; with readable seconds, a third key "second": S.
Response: {"hour": 5, "minute": 55}
